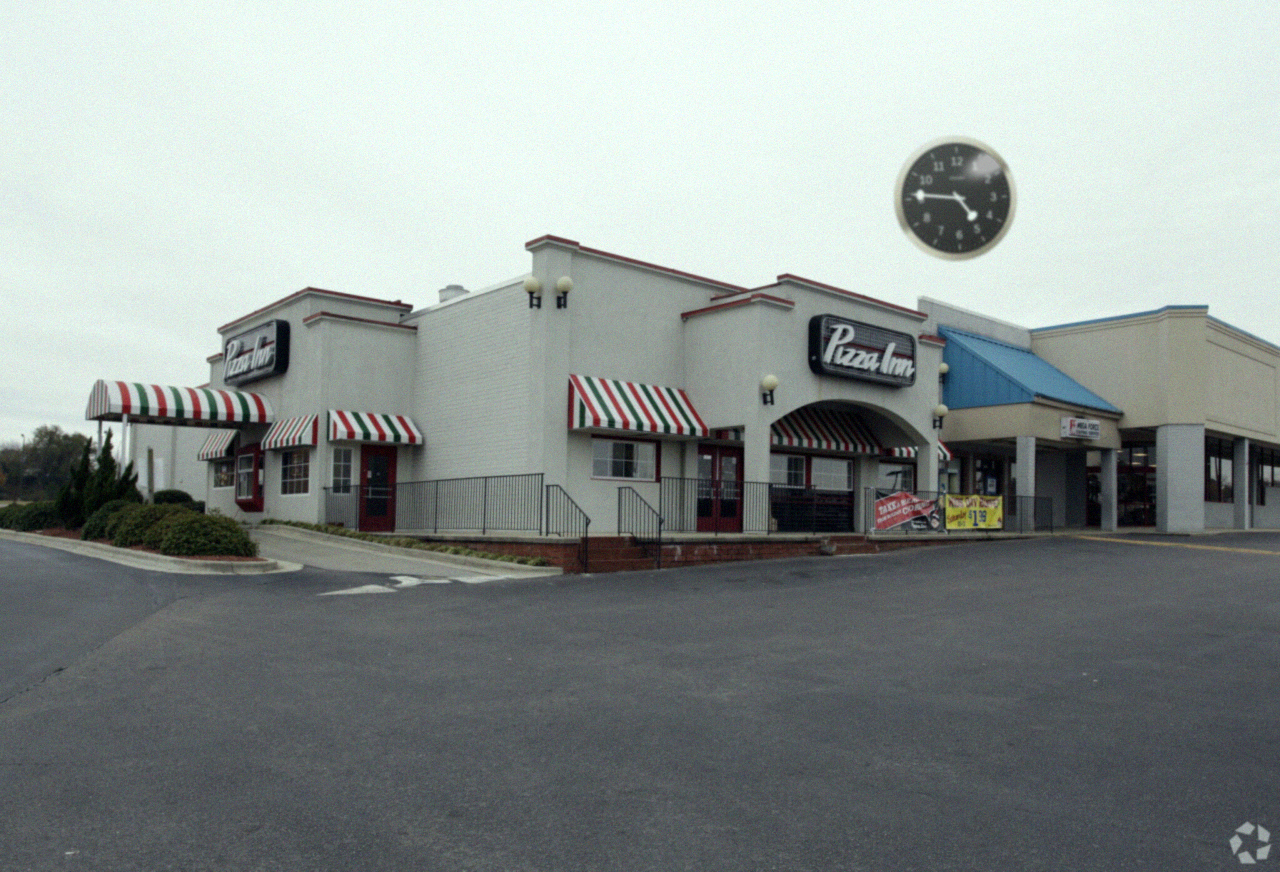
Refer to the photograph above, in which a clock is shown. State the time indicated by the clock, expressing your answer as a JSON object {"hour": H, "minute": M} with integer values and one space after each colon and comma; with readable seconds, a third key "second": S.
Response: {"hour": 4, "minute": 46}
